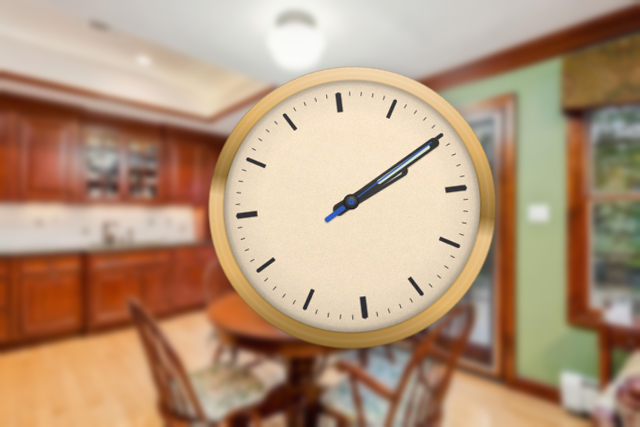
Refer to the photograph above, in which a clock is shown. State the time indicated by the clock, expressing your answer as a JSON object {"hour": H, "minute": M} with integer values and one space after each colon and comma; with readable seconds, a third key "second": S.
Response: {"hour": 2, "minute": 10, "second": 10}
